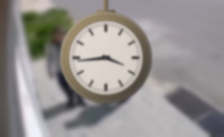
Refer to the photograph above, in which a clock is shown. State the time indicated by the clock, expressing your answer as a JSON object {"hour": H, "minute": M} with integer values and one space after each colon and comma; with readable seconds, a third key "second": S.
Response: {"hour": 3, "minute": 44}
